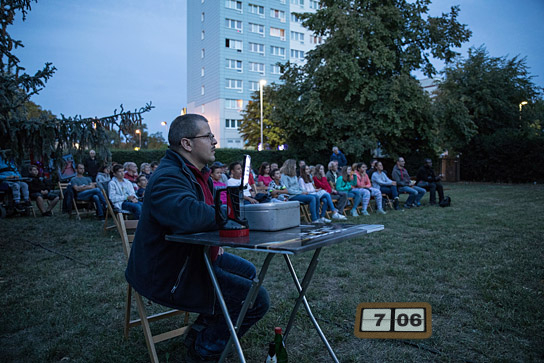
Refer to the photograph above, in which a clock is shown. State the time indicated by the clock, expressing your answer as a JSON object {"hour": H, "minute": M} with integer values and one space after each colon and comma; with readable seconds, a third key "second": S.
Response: {"hour": 7, "minute": 6}
